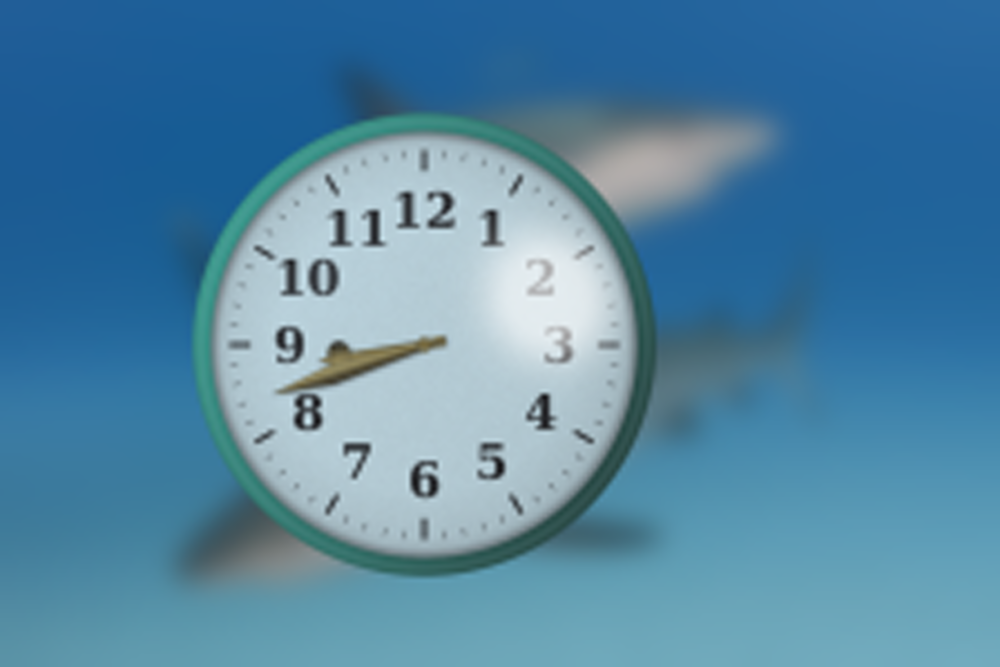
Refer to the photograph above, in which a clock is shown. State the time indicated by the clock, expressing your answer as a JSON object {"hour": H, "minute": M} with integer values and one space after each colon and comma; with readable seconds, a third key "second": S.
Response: {"hour": 8, "minute": 42}
